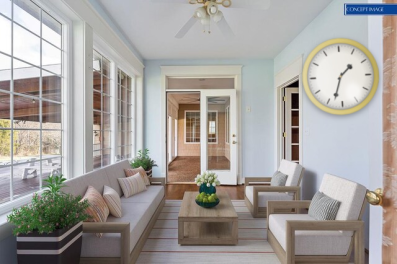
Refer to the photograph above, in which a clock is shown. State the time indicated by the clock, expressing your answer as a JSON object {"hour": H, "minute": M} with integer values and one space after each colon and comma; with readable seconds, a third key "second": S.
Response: {"hour": 1, "minute": 33}
